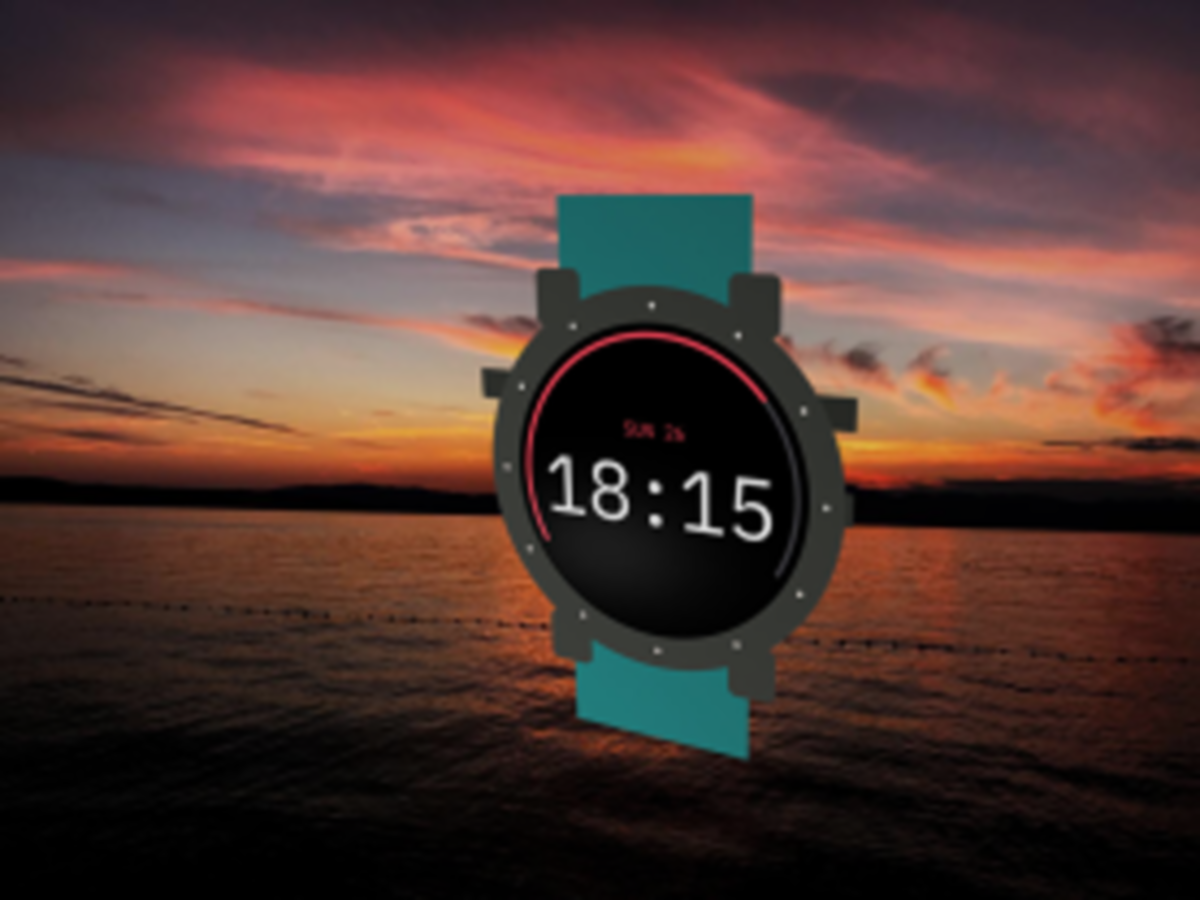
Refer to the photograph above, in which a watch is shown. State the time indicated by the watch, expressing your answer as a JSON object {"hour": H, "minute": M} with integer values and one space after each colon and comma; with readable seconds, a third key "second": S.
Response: {"hour": 18, "minute": 15}
